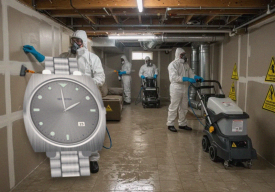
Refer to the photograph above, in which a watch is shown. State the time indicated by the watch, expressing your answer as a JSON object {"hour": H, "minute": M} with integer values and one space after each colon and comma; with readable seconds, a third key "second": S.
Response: {"hour": 1, "minute": 59}
